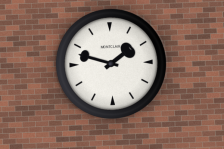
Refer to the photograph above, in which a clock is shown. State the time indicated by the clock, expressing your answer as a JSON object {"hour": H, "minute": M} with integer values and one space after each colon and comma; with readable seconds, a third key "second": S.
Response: {"hour": 1, "minute": 48}
